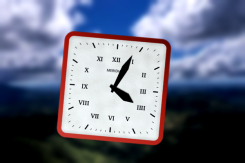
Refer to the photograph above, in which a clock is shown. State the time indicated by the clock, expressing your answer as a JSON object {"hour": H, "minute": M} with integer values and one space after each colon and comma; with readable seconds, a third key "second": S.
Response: {"hour": 4, "minute": 4}
